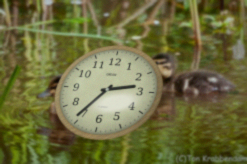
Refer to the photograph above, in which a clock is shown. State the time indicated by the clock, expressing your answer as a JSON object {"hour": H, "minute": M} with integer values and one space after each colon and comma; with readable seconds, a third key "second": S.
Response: {"hour": 2, "minute": 36}
